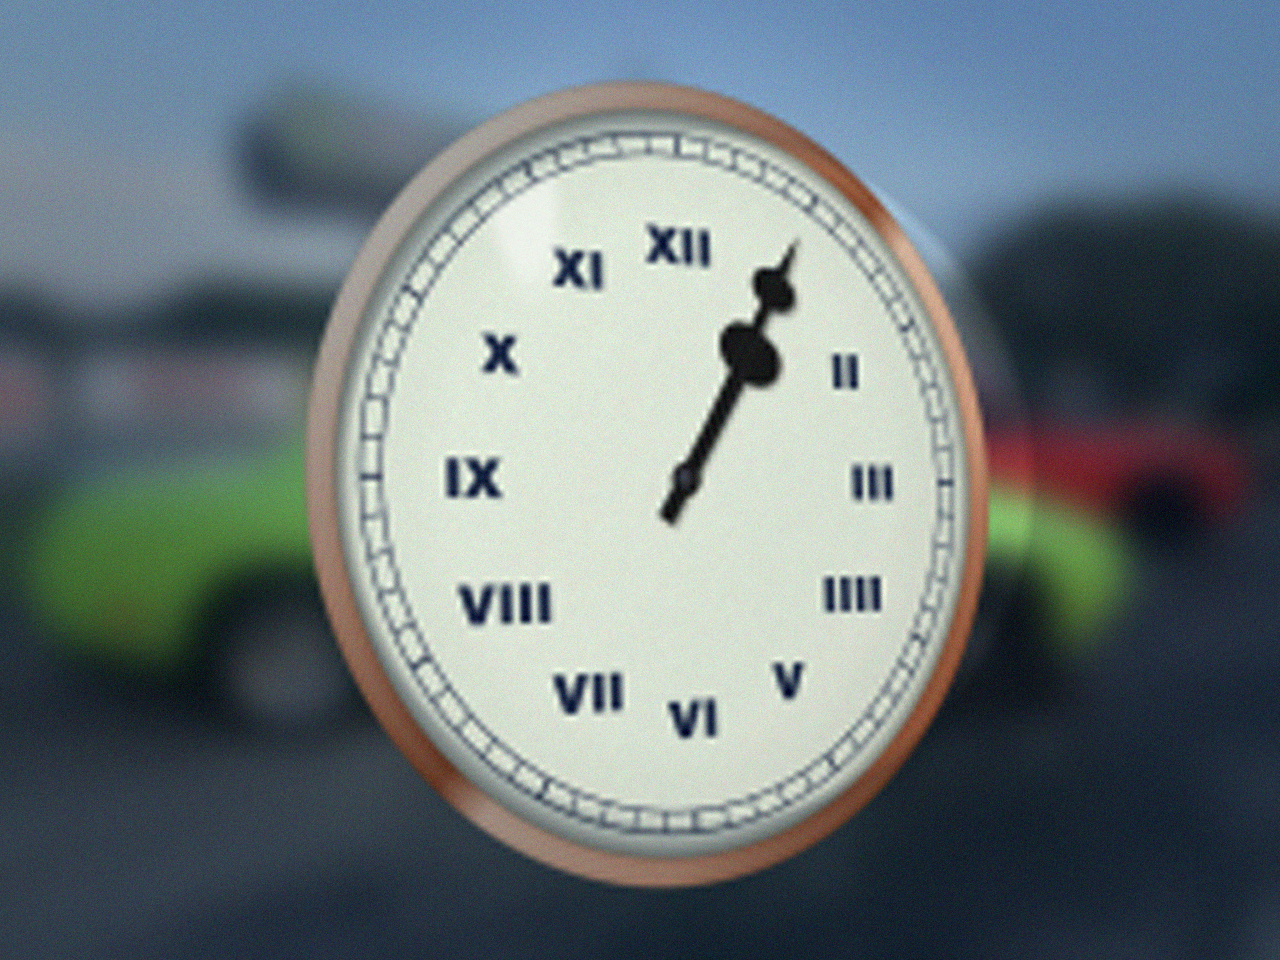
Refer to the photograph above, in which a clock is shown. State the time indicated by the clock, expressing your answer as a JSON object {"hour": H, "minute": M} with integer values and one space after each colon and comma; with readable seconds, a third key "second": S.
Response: {"hour": 1, "minute": 5}
